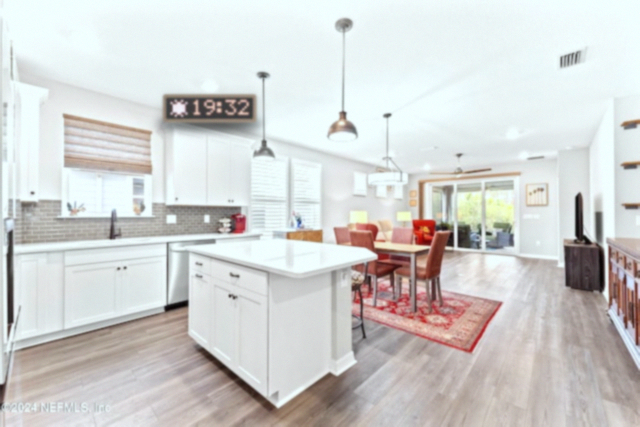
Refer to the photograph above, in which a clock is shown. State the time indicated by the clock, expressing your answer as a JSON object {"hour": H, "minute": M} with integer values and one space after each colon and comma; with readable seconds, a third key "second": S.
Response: {"hour": 19, "minute": 32}
